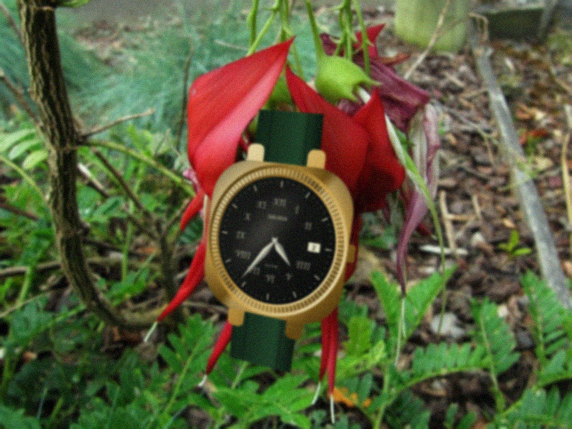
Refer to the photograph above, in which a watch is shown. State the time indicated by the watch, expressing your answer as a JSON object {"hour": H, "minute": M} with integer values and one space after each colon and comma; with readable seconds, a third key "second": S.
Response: {"hour": 4, "minute": 36}
